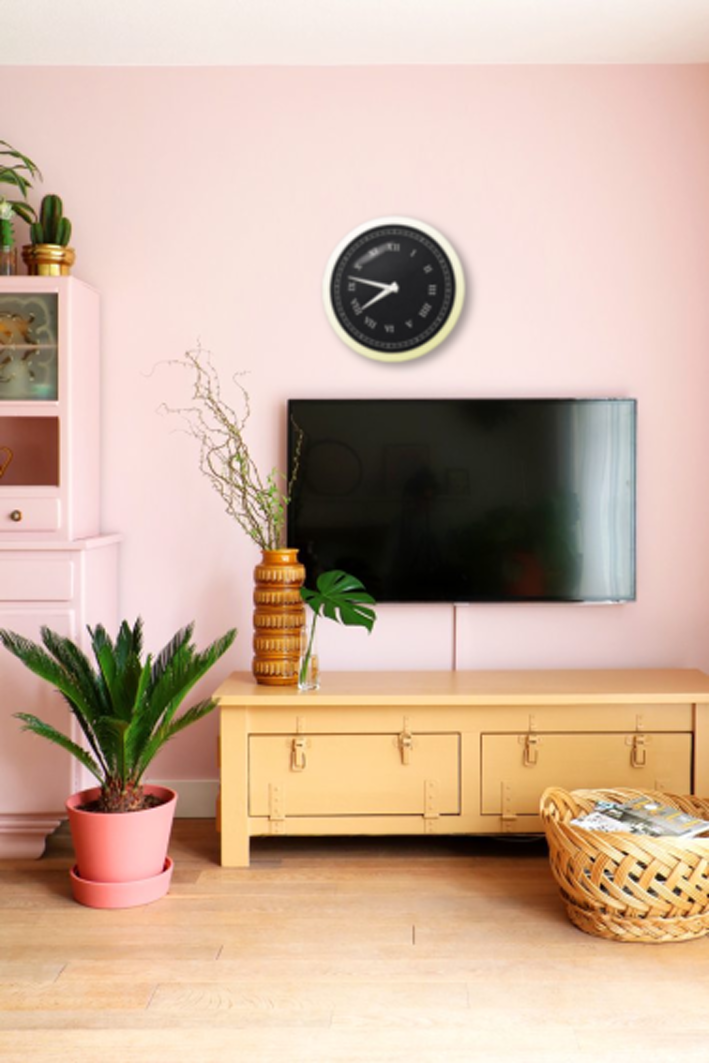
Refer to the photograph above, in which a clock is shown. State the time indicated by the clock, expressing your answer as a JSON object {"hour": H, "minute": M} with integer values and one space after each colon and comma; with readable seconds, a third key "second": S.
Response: {"hour": 7, "minute": 47}
